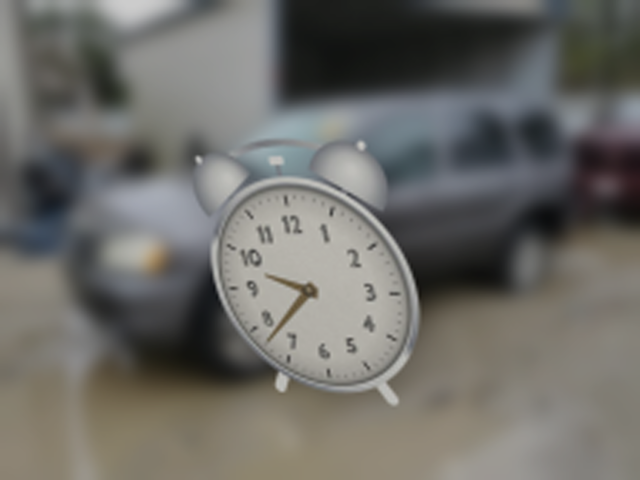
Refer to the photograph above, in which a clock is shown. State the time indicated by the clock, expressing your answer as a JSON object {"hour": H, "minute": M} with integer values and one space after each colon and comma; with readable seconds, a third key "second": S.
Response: {"hour": 9, "minute": 38}
